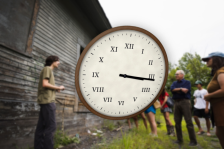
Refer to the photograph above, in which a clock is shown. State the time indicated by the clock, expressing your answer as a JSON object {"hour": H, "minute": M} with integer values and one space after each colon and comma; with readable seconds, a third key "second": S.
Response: {"hour": 3, "minute": 16}
